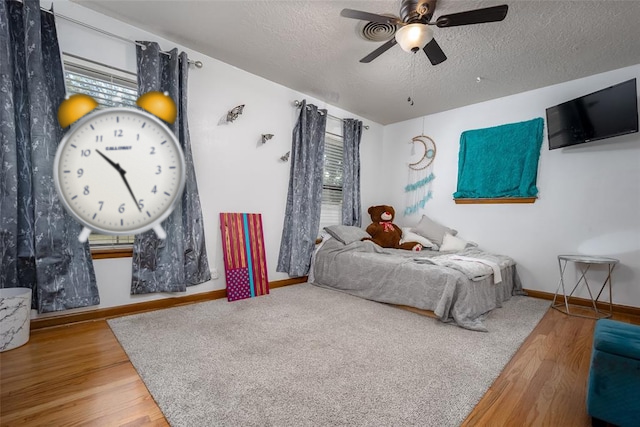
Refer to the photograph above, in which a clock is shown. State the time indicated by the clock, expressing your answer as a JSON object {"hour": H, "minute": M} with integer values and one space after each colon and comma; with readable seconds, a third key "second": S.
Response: {"hour": 10, "minute": 26}
